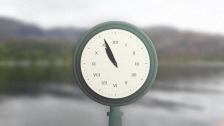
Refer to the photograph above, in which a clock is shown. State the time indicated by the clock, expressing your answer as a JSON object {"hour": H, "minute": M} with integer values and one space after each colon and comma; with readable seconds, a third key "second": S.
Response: {"hour": 10, "minute": 56}
